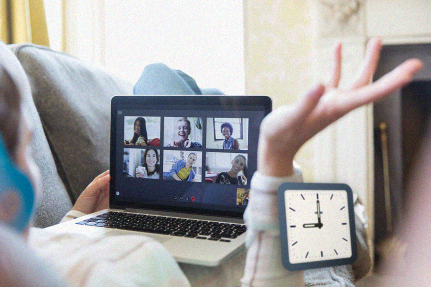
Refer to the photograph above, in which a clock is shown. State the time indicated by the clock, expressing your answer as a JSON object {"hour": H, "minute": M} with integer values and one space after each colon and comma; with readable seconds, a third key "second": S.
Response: {"hour": 9, "minute": 0}
